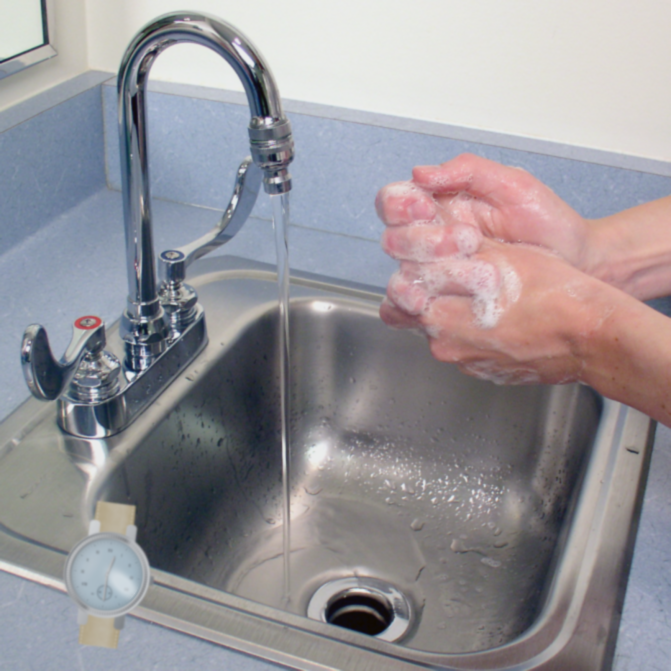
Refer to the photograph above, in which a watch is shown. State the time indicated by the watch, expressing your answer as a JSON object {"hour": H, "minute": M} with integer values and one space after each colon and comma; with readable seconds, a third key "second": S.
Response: {"hour": 12, "minute": 30}
